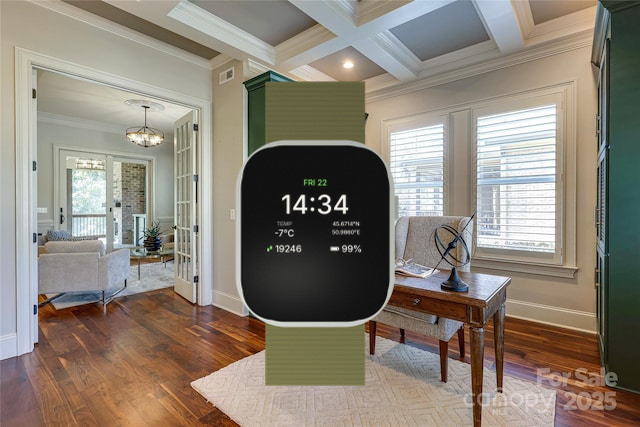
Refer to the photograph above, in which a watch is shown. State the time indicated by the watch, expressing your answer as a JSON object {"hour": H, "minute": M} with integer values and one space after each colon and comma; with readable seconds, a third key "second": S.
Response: {"hour": 14, "minute": 34}
